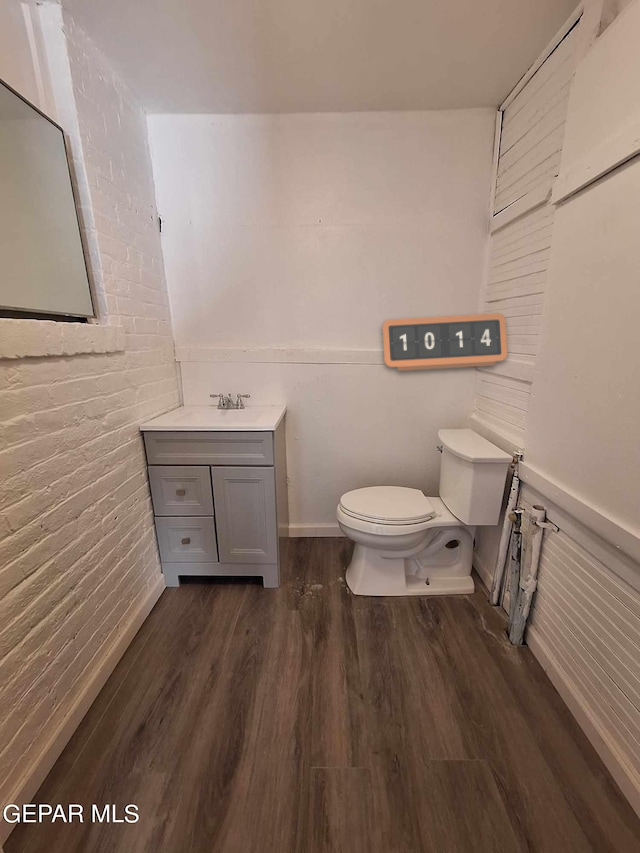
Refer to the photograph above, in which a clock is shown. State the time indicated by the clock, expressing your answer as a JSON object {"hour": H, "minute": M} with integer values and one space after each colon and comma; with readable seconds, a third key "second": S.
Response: {"hour": 10, "minute": 14}
